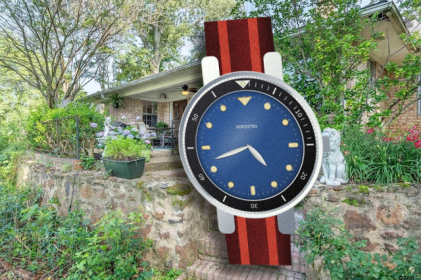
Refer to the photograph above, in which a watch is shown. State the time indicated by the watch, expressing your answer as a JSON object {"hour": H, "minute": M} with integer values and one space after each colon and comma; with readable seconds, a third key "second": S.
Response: {"hour": 4, "minute": 42}
